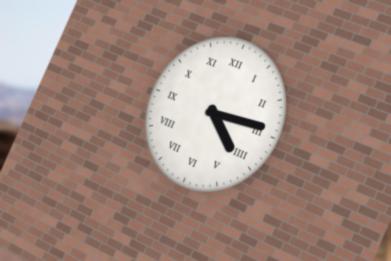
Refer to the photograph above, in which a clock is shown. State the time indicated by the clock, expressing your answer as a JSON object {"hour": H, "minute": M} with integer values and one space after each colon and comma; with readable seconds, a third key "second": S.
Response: {"hour": 4, "minute": 14}
